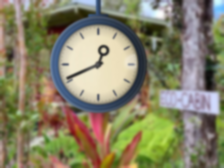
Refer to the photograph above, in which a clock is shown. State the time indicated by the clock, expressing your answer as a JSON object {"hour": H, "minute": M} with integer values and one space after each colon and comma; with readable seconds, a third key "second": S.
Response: {"hour": 12, "minute": 41}
